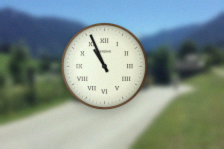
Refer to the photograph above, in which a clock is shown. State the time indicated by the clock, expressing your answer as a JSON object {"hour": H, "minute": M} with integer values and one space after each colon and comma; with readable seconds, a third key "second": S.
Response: {"hour": 10, "minute": 56}
